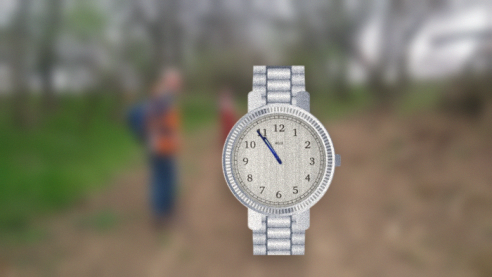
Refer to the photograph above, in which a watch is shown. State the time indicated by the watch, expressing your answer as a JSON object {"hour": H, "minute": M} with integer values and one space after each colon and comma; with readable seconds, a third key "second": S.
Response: {"hour": 10, "minute": 54}
